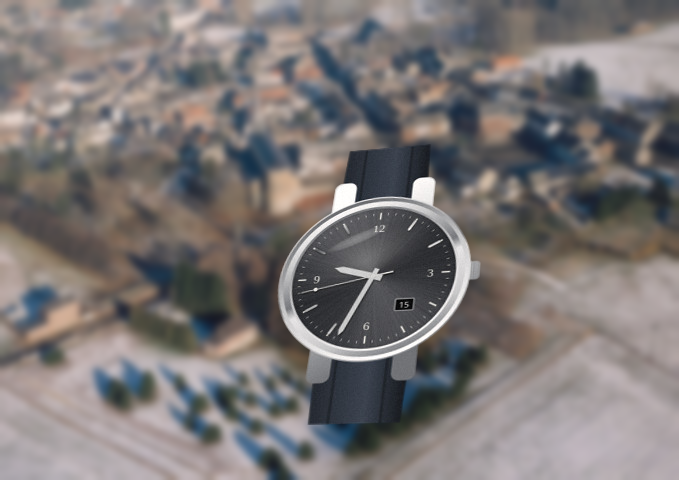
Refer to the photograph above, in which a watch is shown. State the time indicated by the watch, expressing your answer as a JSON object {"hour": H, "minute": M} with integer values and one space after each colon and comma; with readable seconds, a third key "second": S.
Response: {"hour": 9, "minute": 33, "second": 43}
